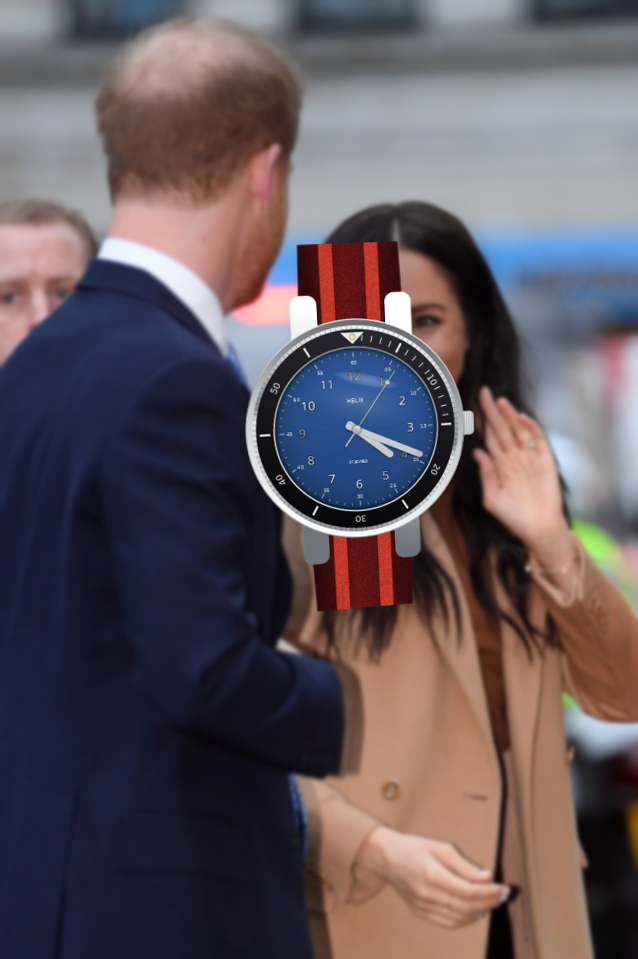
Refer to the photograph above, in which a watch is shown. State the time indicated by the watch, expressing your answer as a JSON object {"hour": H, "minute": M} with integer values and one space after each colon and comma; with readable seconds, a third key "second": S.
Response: {"hour": 4, "minute": 19, "second": 6}
